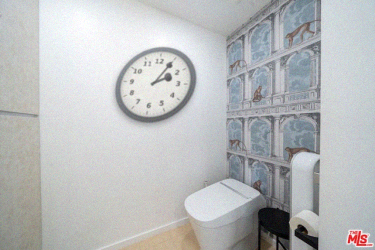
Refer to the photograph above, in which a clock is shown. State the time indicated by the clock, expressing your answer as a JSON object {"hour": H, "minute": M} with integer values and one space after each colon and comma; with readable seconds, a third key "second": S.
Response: {"hour": 2, "minute": 5}
